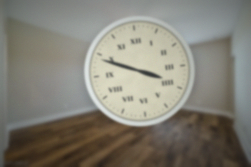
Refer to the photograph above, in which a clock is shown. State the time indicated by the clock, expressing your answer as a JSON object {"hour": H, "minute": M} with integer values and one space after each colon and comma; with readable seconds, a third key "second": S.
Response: {"hour": 3, "minute": 49}
